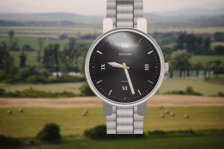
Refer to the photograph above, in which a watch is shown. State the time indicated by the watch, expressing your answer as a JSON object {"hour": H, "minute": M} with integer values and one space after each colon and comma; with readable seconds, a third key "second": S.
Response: {"hour": 9, "minute": 27}
